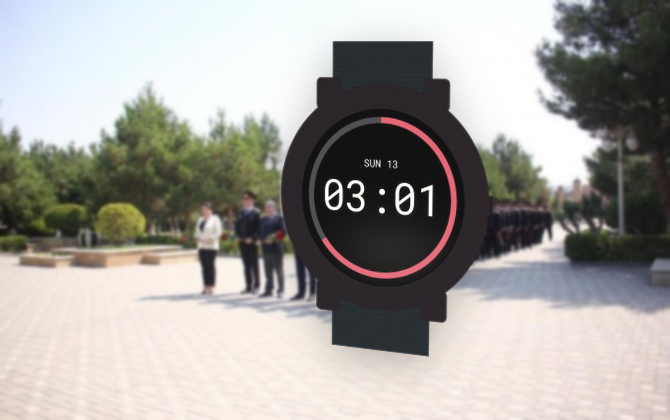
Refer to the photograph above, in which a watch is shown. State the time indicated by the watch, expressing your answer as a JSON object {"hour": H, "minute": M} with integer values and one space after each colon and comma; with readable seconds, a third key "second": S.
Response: {"hour": 3, "minute": 1}
